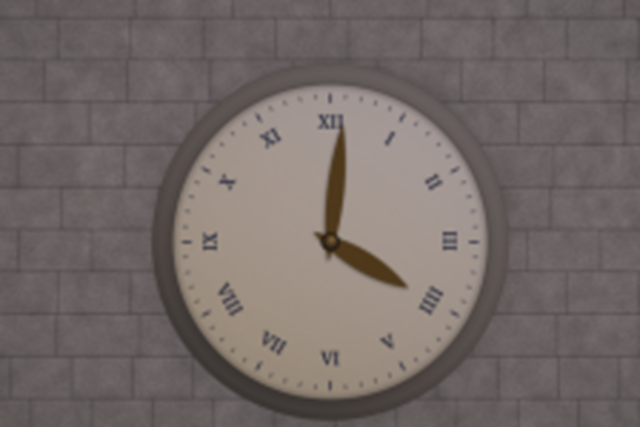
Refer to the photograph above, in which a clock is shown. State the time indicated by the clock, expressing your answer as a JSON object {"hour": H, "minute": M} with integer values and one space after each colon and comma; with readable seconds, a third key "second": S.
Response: {"hour": 4, "minute": 1}
